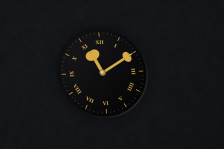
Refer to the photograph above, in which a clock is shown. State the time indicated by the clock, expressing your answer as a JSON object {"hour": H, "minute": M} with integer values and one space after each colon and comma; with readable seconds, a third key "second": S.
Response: {"hour": 11, "minute": 10}
